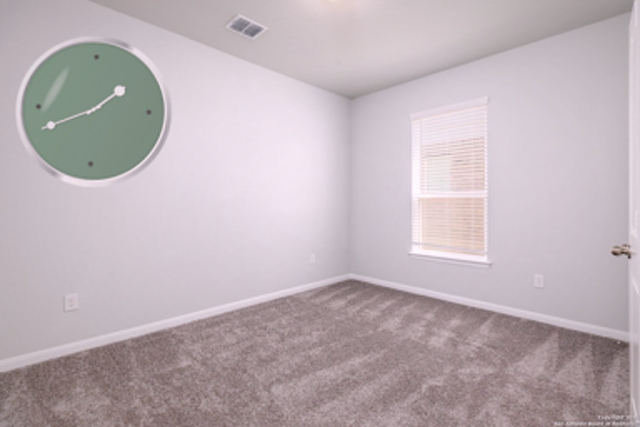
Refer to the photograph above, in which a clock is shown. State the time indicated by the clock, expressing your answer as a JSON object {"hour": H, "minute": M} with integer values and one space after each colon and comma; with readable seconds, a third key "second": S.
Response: {"hour": 1, "minute": 41}
